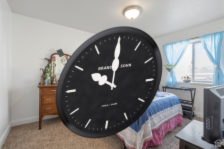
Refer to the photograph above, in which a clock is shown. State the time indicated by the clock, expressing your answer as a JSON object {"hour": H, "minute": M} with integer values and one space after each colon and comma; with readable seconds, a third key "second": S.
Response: {"hour": 10, "minute": 0}
